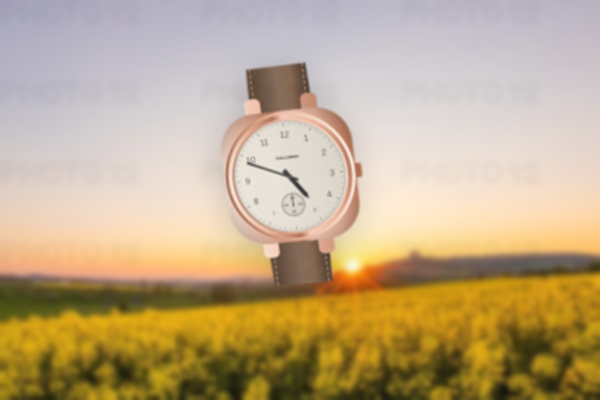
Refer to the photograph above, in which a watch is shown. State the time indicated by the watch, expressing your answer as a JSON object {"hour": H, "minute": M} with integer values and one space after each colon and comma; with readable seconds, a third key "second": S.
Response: {"hour": 4, "minute": 49}
